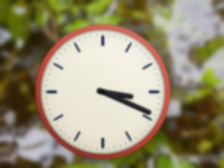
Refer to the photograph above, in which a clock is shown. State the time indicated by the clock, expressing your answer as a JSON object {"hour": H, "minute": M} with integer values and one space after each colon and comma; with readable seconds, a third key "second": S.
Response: {"hour": 3, "minute": 19}
